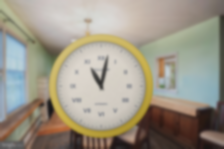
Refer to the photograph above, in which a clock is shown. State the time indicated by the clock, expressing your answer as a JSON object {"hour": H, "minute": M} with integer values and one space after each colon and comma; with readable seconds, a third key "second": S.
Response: {"hour": 11, "minute": 2}
